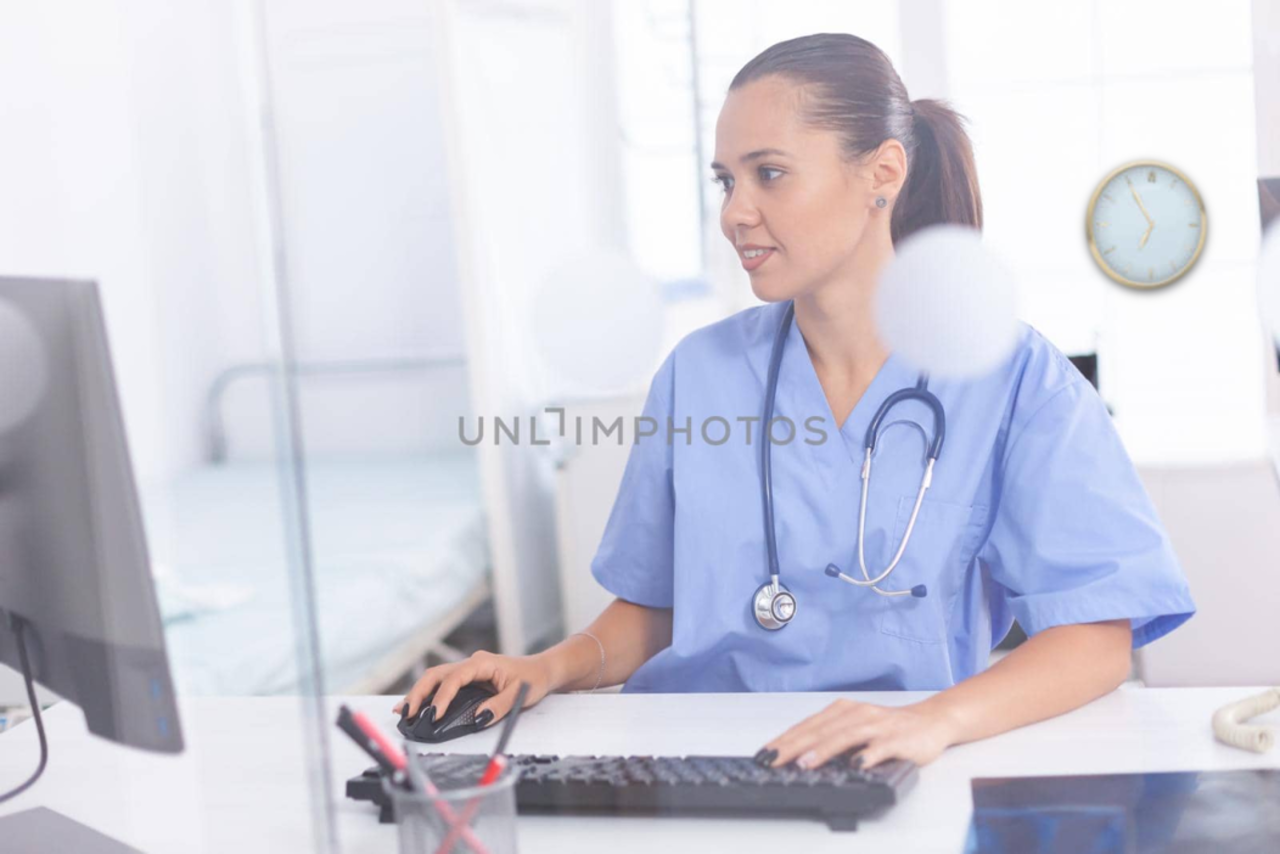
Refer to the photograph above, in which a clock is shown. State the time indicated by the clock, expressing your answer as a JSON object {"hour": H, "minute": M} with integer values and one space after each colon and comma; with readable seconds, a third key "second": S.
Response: {"hour": 6, "minute": 55}
